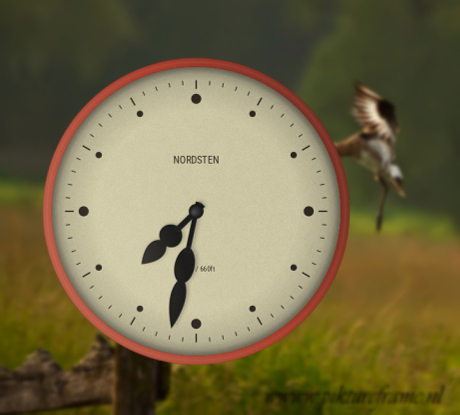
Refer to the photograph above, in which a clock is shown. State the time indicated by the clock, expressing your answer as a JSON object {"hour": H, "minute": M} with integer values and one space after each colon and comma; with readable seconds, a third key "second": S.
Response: {"hour": 7, "minute": 32}
